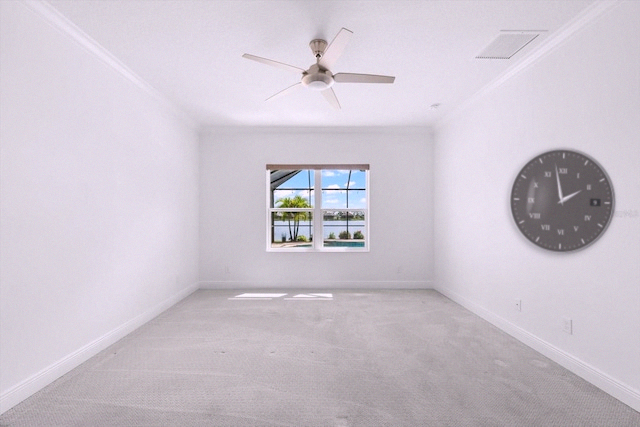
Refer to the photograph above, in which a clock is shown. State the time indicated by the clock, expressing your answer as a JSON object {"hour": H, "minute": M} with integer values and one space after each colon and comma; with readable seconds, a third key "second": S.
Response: {"hour": 1, "minute": 58}
